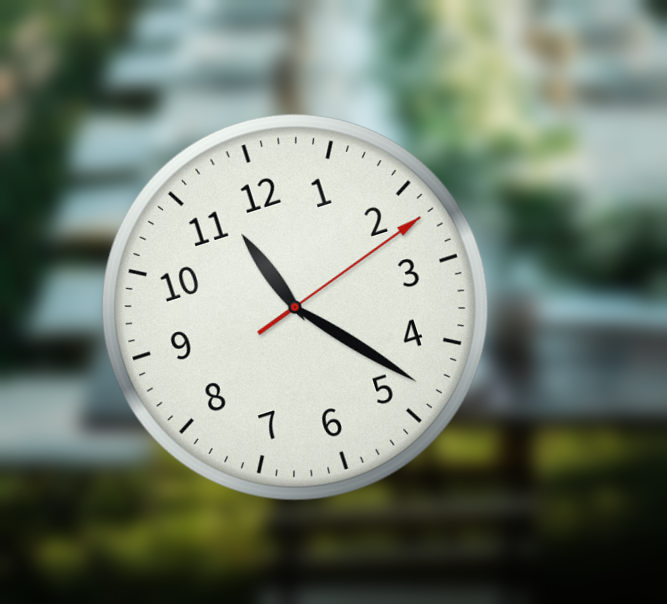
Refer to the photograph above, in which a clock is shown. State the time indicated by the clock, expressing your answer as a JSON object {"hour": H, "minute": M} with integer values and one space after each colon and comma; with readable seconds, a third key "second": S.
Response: {"hour": 11, "minute": 23, "second": 12}
